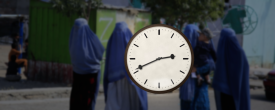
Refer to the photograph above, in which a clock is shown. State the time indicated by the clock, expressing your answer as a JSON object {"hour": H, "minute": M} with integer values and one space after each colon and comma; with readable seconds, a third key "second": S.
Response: {"hour": 2, "minute": 41}
